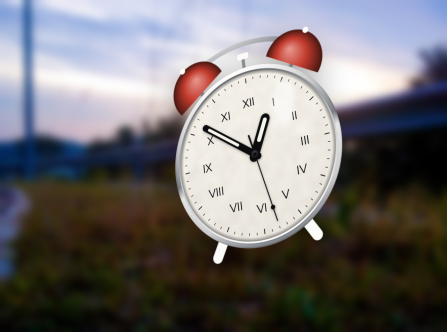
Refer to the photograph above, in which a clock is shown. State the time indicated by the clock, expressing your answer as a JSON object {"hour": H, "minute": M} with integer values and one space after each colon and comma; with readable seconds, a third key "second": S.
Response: {"hour": 12, "minute": 51, "second": 28}
